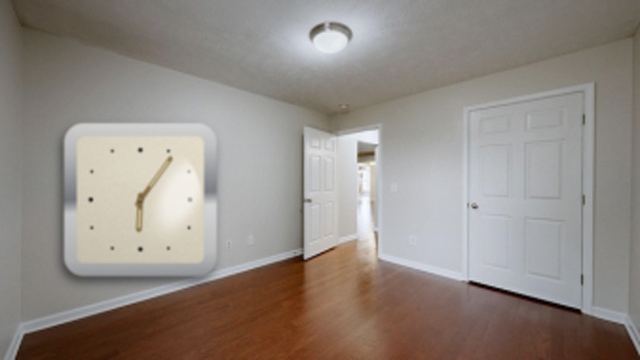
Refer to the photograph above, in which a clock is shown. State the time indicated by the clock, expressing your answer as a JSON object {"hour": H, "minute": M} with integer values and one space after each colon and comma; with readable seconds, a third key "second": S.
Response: {"hour": 6, "minute": 6}
